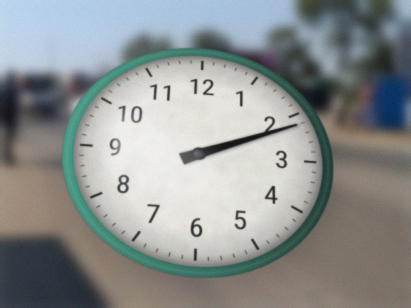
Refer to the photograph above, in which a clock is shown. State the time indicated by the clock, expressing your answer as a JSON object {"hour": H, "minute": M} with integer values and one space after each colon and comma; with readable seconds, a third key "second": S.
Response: {"hour": 2, "minute": 11}
